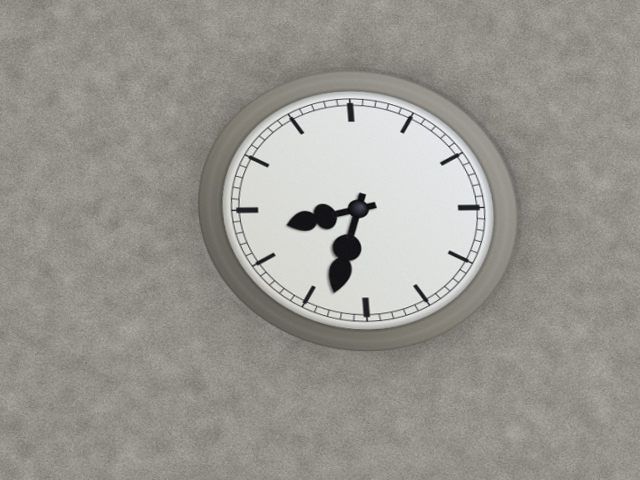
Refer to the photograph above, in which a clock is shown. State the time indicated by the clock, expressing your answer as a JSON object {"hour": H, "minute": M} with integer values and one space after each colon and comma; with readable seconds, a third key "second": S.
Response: {"hour": 8, "minute": 33}
